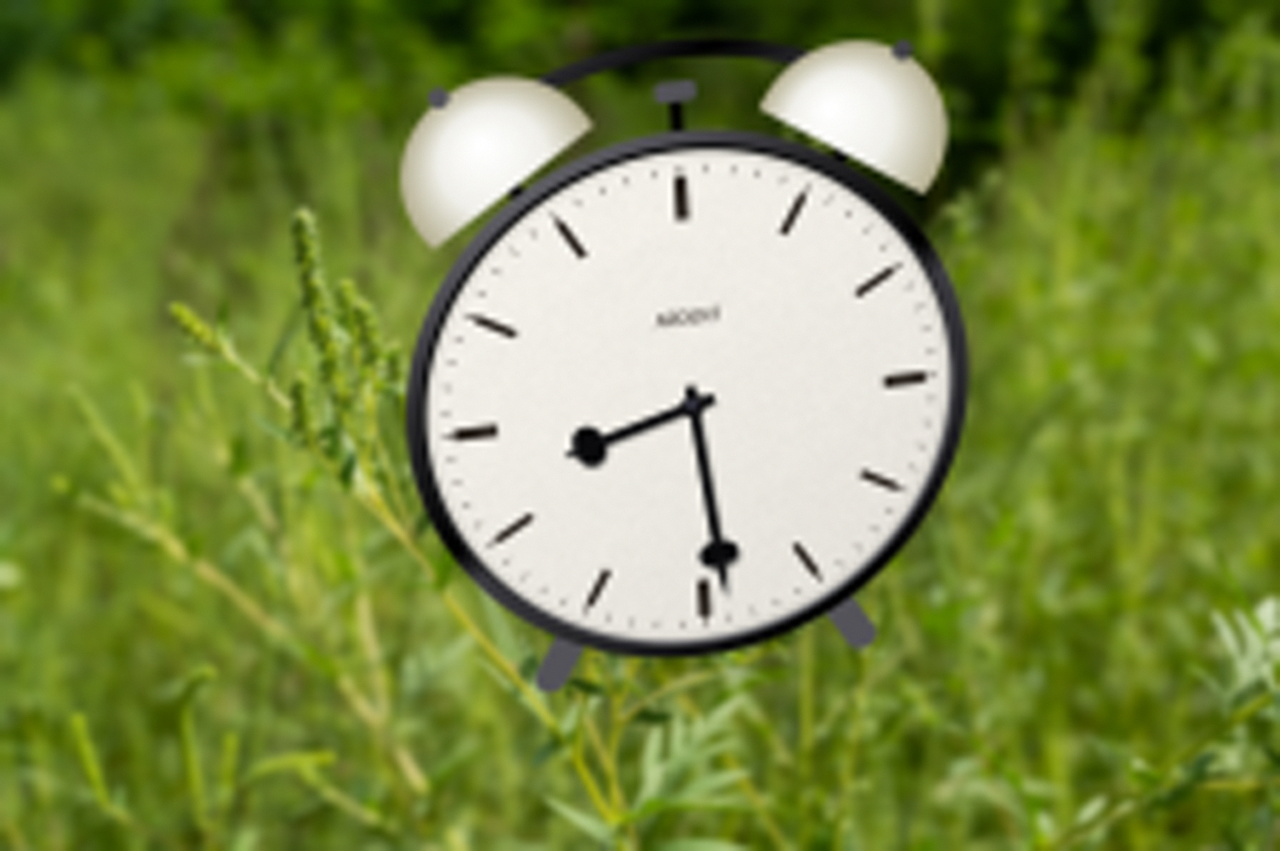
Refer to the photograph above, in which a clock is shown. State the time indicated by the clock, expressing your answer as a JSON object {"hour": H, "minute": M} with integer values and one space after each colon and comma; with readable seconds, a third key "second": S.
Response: {"hour": 8, "minute": 29}
